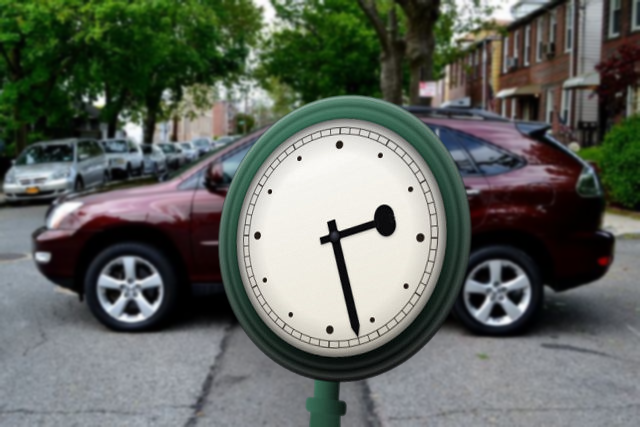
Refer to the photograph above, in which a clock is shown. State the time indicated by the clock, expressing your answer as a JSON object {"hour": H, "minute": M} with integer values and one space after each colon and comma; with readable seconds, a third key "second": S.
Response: {"hour": 2, "minute": 27}
